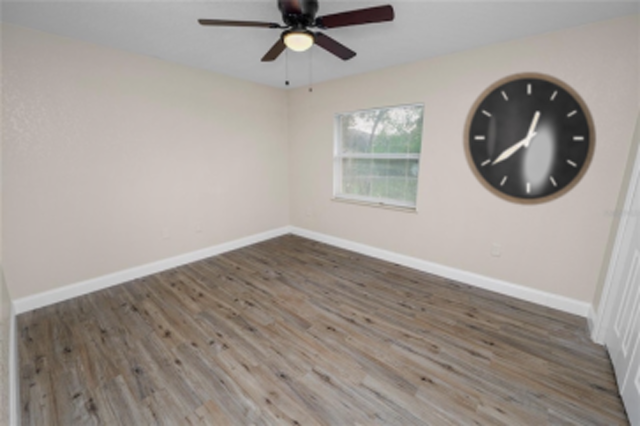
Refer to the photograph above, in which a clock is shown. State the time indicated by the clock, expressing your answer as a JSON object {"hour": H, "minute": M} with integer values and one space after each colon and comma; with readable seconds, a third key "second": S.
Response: {"hour": 12, "minute": 39}
